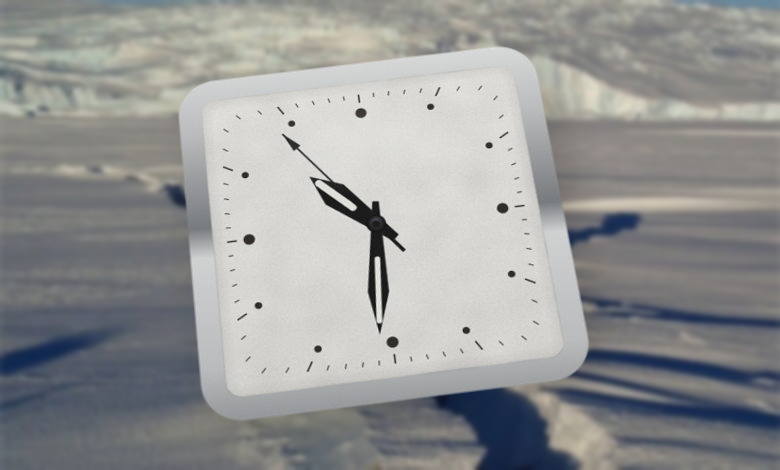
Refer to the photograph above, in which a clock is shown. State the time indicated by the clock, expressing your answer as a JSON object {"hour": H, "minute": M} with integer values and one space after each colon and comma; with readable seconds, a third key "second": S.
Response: {"hour": 10, "minute": 30, "second": 54}
